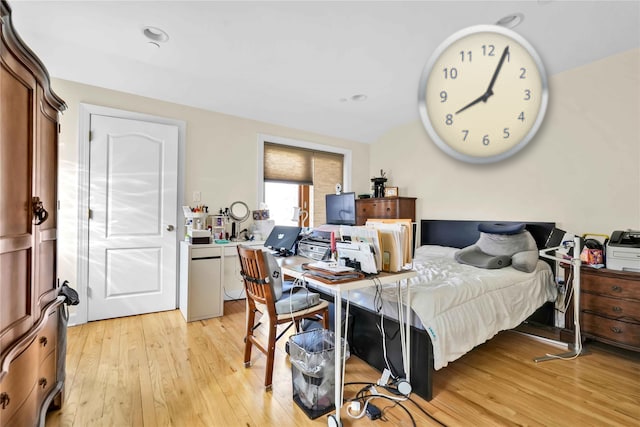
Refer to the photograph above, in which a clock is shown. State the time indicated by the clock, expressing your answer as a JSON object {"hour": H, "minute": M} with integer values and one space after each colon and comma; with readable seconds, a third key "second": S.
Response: {"hour": 8, "minute": 4}
